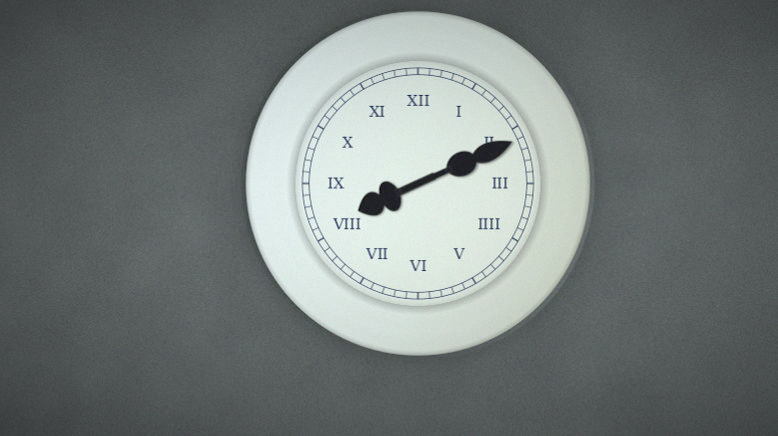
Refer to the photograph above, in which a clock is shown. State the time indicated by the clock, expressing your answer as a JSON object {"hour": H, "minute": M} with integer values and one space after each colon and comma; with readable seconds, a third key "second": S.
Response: {"hour": 8, "minute": 11}
